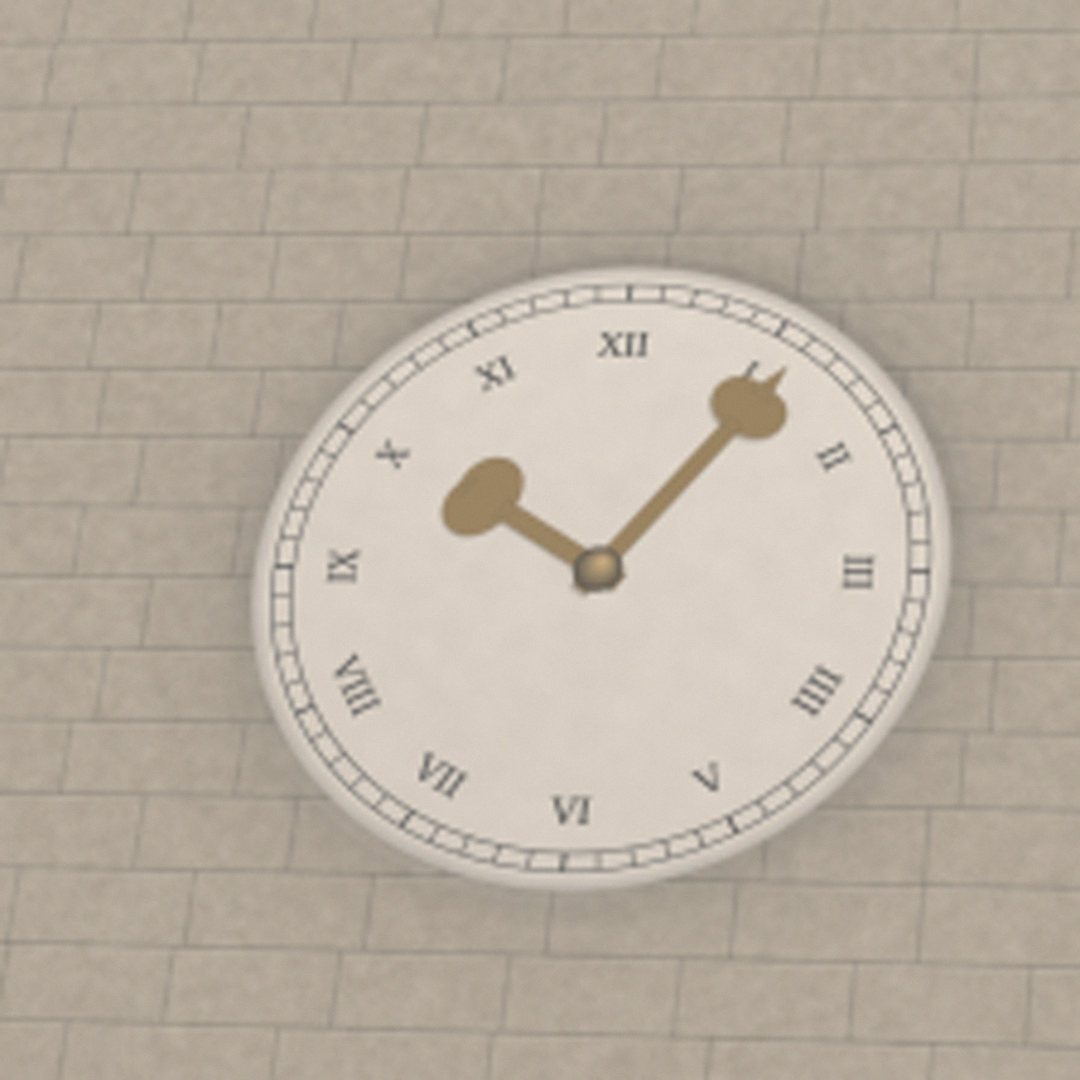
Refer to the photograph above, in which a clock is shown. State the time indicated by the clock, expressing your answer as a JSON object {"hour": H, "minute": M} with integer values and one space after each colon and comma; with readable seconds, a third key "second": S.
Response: {"hour": 10, "minute": 6}
